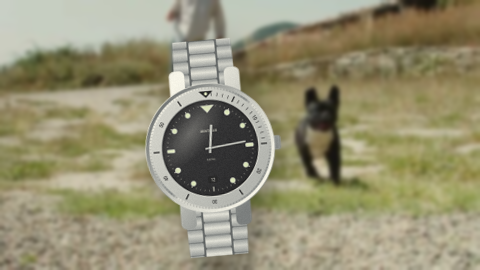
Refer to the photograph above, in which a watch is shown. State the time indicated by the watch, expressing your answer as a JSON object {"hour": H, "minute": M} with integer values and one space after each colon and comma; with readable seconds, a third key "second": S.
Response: {"hour": 12, "minute": 14}
